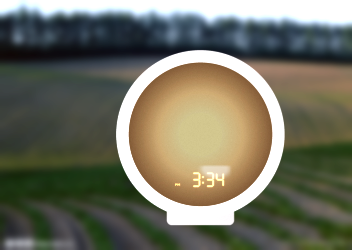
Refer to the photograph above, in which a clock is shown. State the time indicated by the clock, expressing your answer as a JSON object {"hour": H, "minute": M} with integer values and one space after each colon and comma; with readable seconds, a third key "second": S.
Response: {"hour": 3, "minute": 34}
